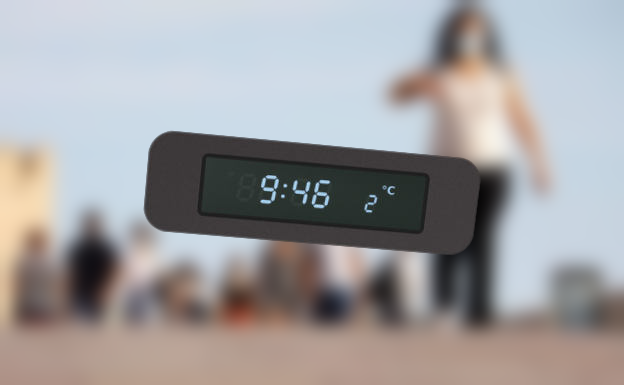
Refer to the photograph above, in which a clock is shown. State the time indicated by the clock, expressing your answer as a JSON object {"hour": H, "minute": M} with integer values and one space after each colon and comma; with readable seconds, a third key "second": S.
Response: {"hour": 9, "minute": 46}
